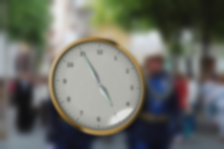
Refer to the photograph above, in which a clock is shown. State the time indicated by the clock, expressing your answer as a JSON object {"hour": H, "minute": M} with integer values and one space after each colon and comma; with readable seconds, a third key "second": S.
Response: {"hour": 4, "minute": 55}
